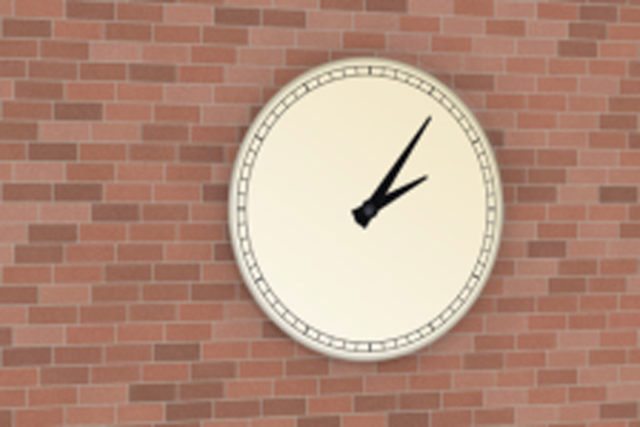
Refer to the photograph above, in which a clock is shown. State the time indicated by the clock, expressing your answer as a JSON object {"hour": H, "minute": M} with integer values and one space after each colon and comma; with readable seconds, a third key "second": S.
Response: {"hour": 2, "minute": 6}
